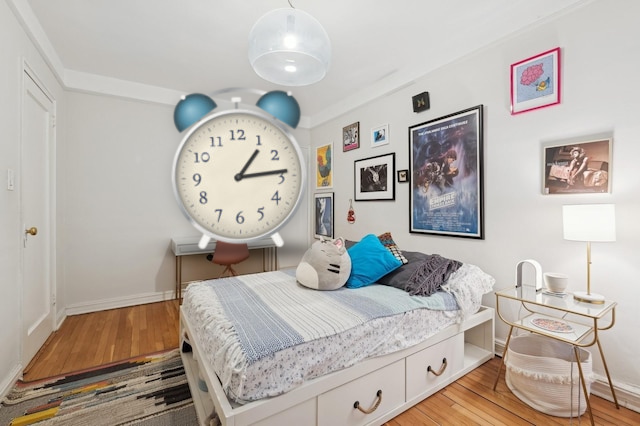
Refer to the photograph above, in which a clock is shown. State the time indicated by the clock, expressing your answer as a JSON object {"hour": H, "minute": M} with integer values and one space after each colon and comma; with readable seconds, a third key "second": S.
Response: {"hour": 1, "minute": 14}
